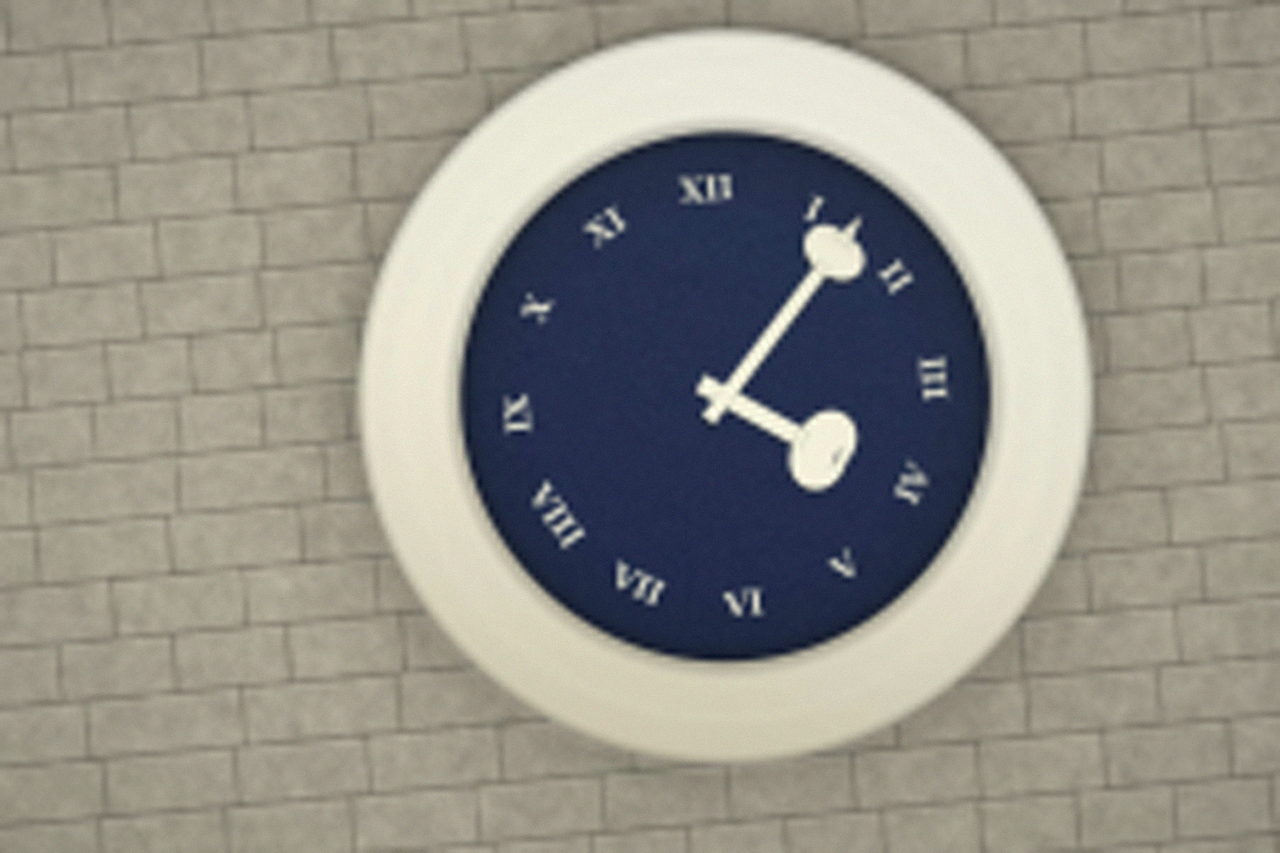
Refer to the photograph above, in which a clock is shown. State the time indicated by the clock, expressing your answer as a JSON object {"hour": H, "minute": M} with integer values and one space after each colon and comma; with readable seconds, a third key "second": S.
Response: {"hour": 4, "minute": 7}
